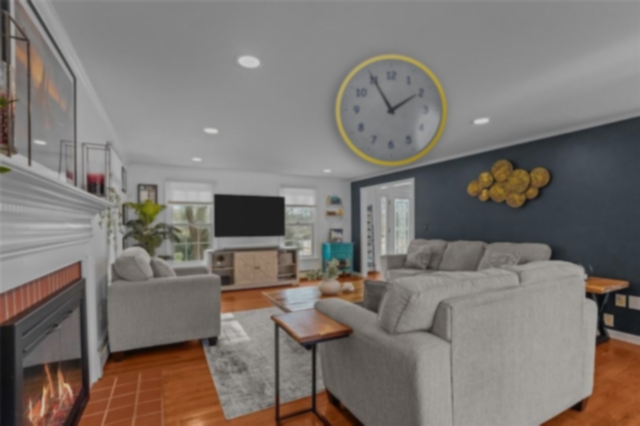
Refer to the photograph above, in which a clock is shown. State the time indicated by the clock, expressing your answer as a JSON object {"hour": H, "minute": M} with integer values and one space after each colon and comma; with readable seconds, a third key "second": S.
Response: {"hour": 1, "minute": 55}
